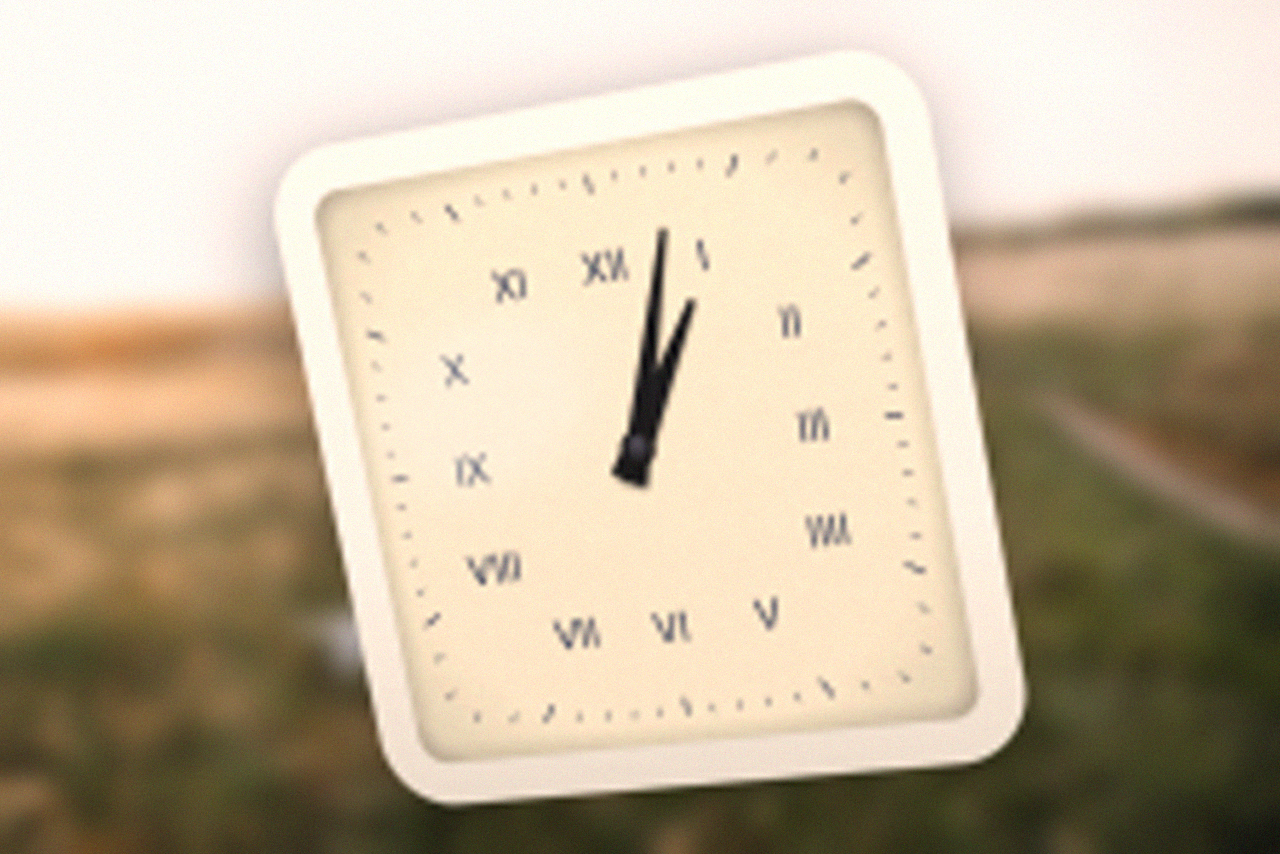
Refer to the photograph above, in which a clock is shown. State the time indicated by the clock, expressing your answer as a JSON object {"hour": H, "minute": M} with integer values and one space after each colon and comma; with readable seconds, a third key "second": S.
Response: {"hour": 1, "minute": 3}
